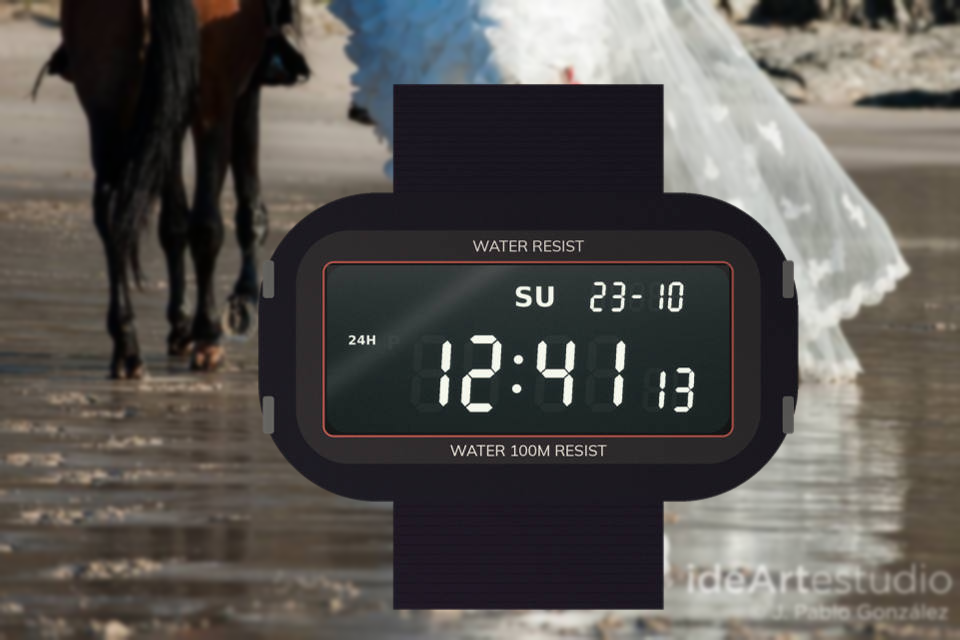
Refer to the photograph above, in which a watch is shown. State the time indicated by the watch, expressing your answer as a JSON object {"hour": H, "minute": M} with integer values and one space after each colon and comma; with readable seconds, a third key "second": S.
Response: {"hour": 12, "minute": 41, "second": 13}
